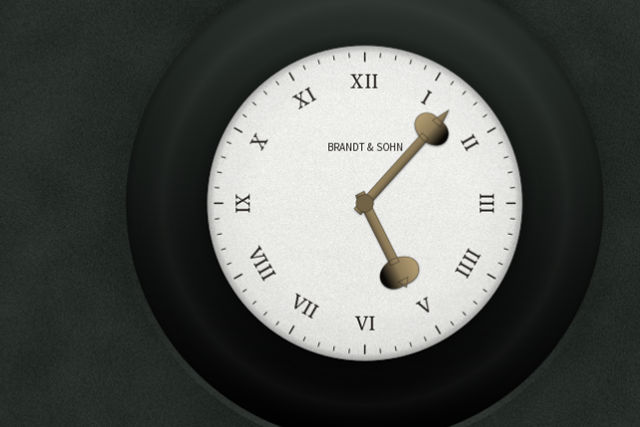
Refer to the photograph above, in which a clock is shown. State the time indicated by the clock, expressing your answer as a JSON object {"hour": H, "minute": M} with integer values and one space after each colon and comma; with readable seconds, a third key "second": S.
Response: {"hour": 5, "minute": 7}
